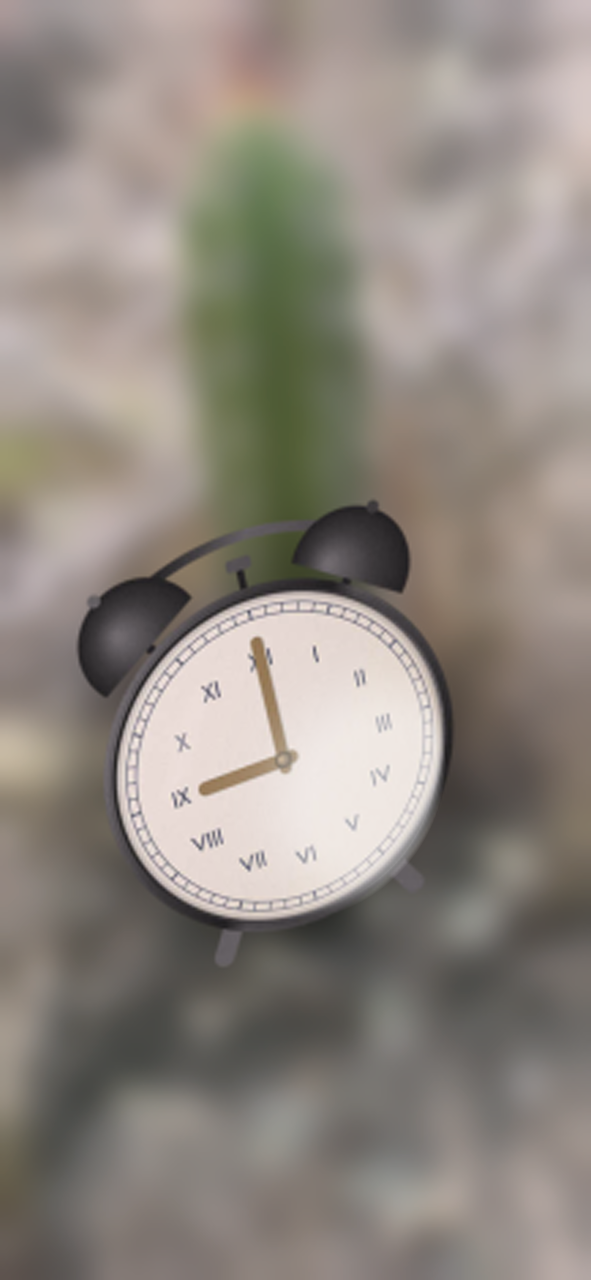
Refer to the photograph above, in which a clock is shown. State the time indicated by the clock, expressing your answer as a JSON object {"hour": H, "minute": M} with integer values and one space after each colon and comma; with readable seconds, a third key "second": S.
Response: {"hour": 9, "minute": 0}
